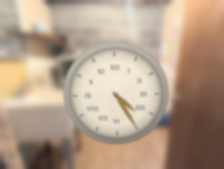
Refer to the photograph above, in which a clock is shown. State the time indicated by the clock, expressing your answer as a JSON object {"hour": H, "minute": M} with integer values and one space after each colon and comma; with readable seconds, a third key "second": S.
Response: {"hour": 4, "minute": 25}
